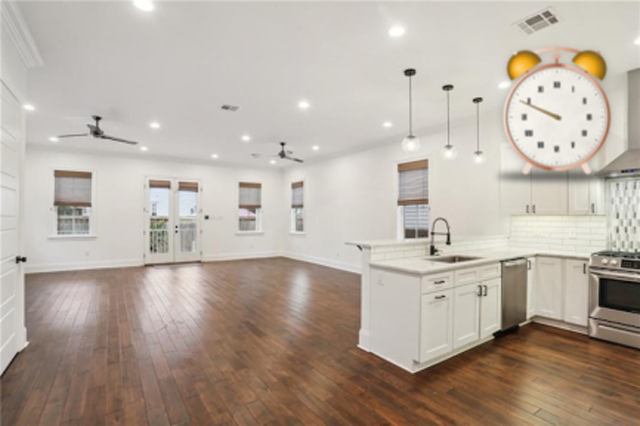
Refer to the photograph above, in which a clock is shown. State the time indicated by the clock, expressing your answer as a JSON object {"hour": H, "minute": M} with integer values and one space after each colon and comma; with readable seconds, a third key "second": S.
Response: {"hour": 9, "minute": 49}
